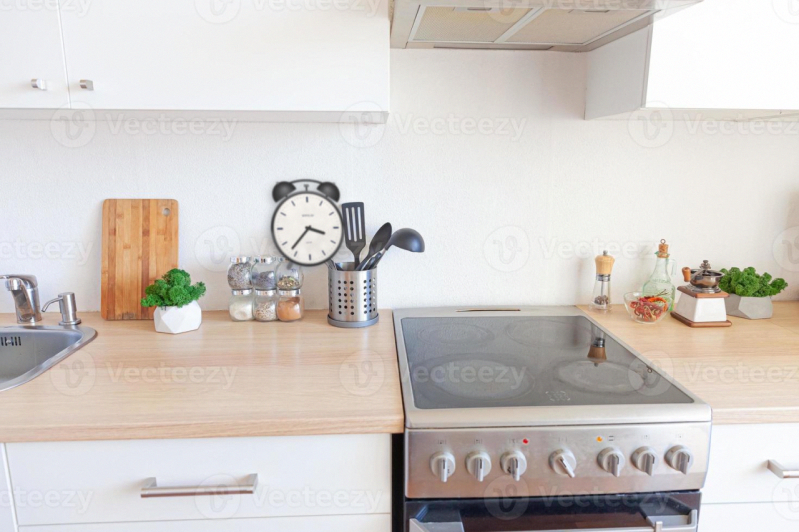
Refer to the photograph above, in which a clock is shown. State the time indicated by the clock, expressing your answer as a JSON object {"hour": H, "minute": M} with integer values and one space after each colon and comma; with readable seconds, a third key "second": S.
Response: {"hour": 3, "minute": 37}
